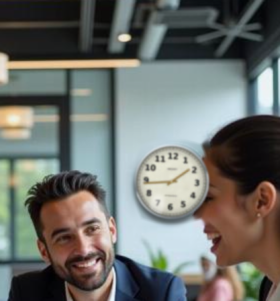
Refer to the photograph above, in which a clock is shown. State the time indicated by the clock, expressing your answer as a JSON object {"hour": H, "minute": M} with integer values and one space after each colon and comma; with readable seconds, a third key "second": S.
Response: {"hour": 1, "minute": 44}
